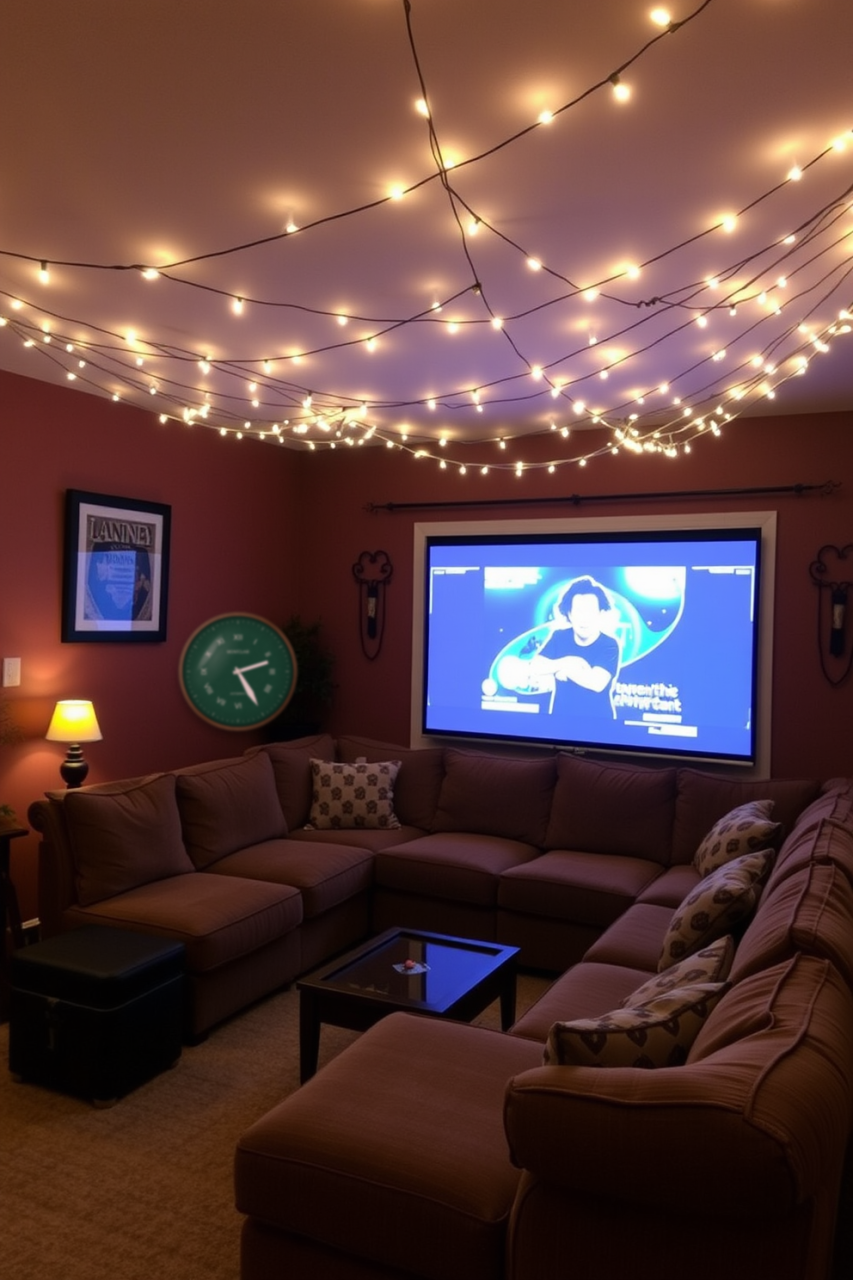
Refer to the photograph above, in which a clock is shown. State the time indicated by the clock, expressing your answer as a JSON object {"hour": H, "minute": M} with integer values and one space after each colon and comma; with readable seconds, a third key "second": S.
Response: {"hour": 2, "minute": 25}
